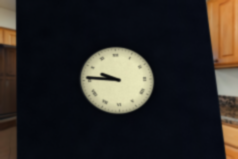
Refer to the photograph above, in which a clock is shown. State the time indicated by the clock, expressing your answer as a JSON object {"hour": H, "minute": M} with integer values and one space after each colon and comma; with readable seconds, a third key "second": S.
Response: {"hour": 9, "minute": 46}
